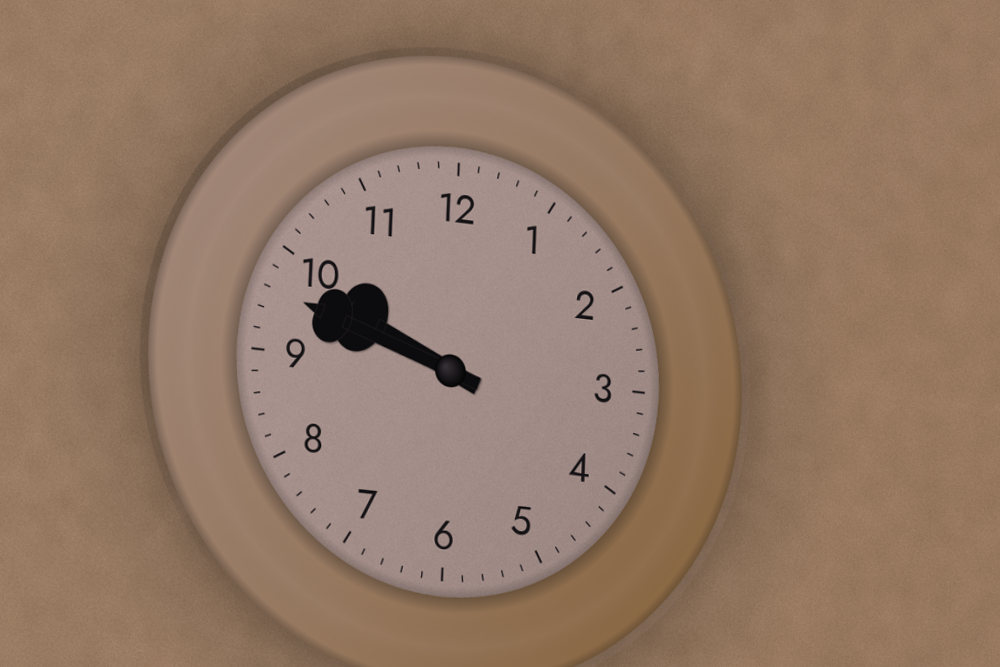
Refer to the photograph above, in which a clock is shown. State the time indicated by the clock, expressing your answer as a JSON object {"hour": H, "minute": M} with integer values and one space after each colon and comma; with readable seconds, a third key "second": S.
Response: {"hour": 9, "minute": 48}
